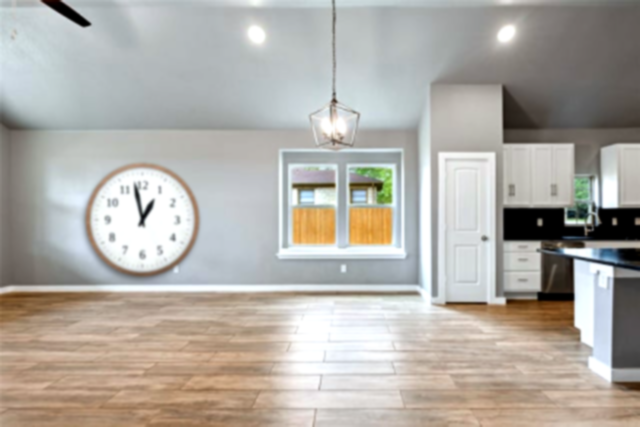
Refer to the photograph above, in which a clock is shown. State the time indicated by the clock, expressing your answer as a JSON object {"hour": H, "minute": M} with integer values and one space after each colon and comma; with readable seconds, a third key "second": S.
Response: {"hour": 12, "minute": 58}
